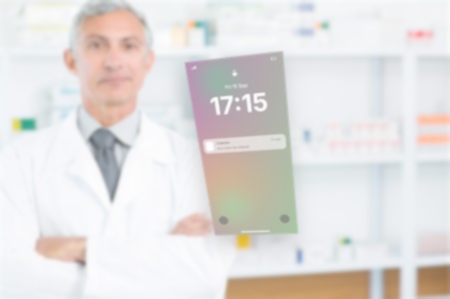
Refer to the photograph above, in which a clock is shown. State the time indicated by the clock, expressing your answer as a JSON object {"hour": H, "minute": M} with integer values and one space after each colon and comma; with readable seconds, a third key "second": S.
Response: {"hour": 17, "minute": 15}
